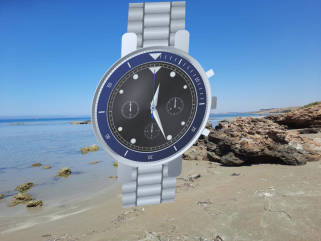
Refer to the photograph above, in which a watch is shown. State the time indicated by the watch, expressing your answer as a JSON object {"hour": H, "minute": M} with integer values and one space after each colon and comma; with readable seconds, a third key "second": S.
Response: {"hour": 12, "minute": 26}
